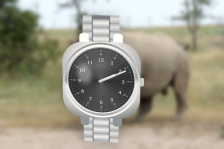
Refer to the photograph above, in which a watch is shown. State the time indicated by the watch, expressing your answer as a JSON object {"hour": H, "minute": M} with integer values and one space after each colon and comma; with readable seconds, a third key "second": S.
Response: {"hour": 2, "minute": 11}
